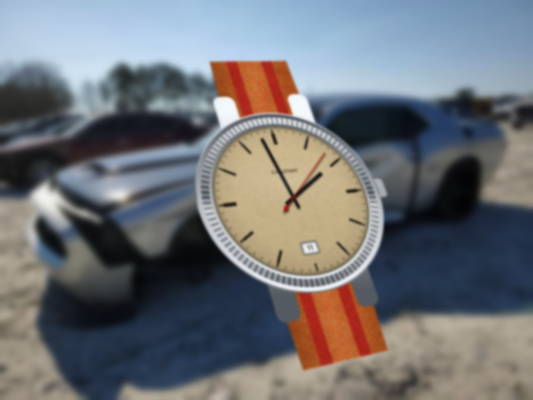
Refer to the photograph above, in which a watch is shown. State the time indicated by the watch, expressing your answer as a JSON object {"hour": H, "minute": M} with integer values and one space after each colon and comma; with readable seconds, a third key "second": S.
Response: {"hour": 1, "minute": 58, "second": 8}
